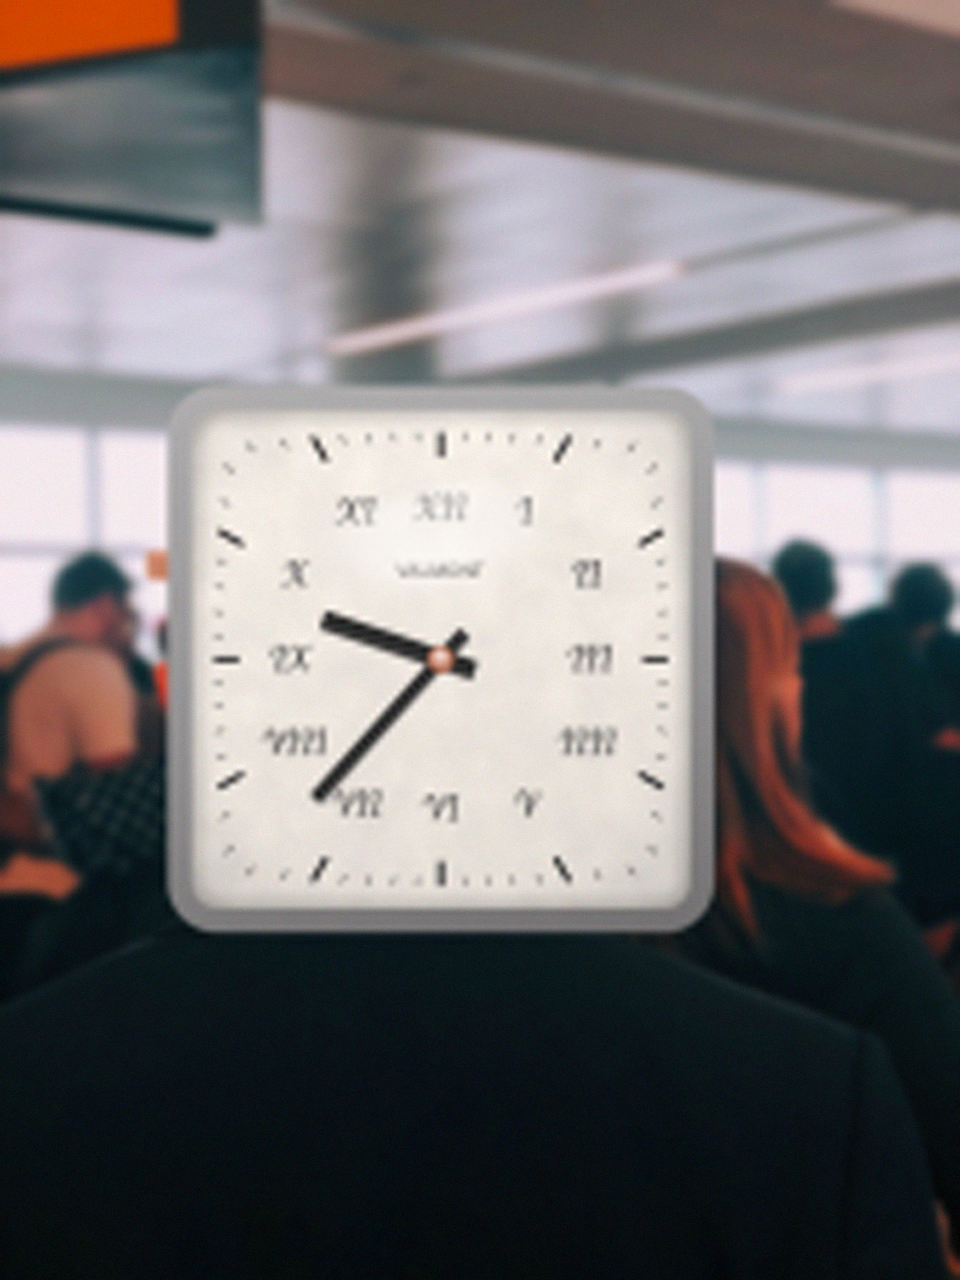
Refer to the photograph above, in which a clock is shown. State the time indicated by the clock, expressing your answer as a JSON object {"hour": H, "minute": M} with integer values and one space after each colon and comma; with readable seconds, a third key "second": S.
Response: {"hour": 9, "minute": 37}
